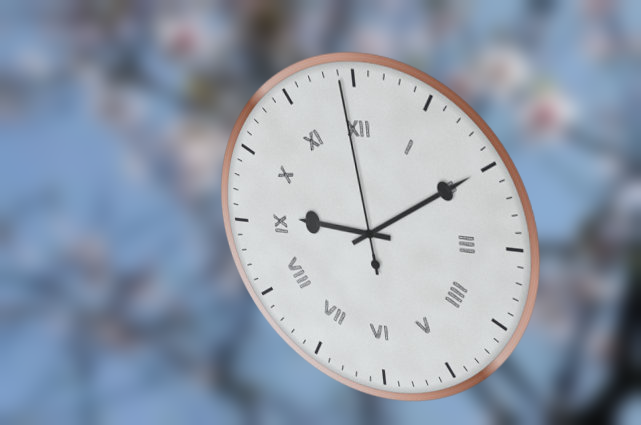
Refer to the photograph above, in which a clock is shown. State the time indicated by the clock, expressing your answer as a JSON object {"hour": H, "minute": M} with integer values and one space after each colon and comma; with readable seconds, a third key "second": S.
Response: {"hour": 9, "minute": 9, "second": 59}
